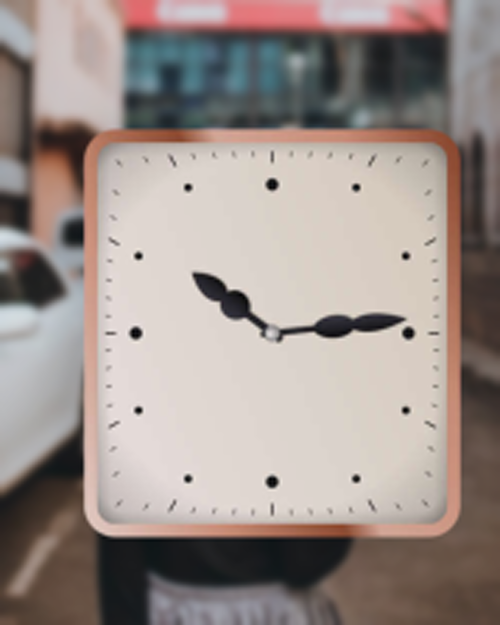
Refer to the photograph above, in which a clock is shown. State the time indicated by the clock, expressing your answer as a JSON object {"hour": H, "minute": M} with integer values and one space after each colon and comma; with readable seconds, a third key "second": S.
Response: {"hour": 10, "minute": 14}
